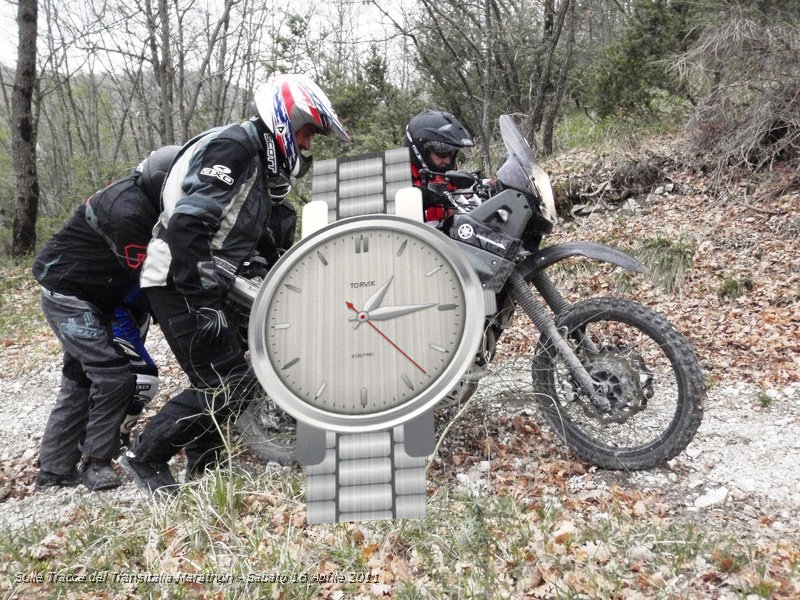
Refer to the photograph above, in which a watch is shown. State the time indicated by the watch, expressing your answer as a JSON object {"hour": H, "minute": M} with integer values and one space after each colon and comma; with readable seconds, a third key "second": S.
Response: {"hour": 1, "minute": 14, "second": 23}
